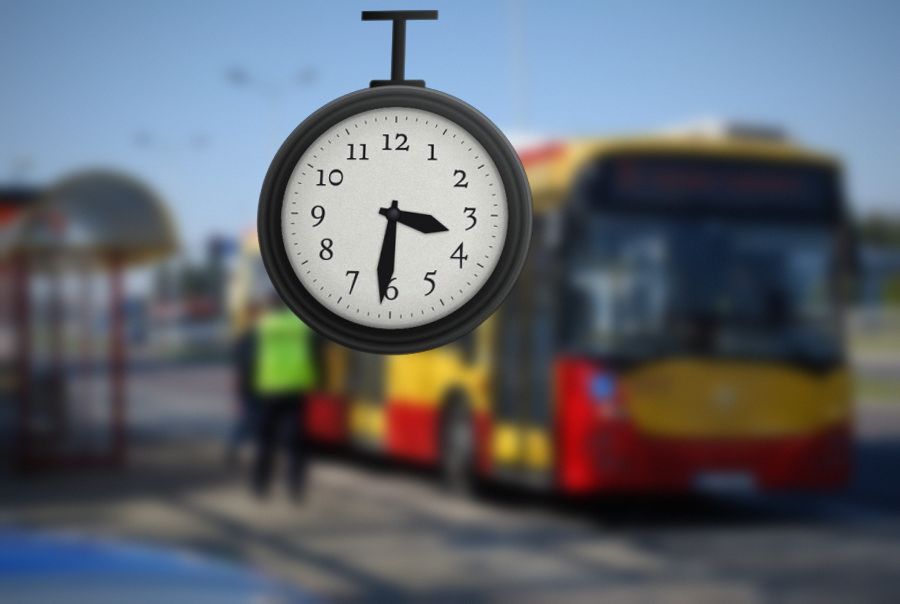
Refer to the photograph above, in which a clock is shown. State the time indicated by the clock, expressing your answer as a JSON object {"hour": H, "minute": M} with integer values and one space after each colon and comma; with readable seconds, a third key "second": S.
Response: {"hour": 3, "minute": 31}
